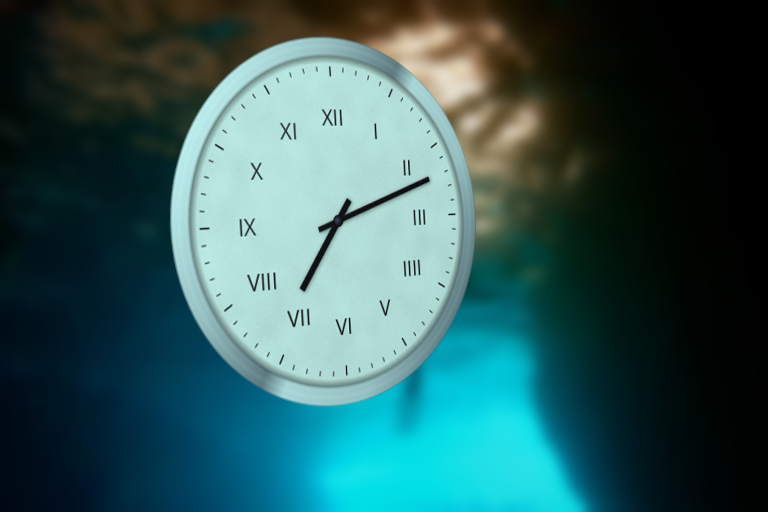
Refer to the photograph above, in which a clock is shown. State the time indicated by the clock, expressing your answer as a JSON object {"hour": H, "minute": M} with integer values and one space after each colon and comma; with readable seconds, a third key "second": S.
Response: {"hour": 7, "minute": 12}
